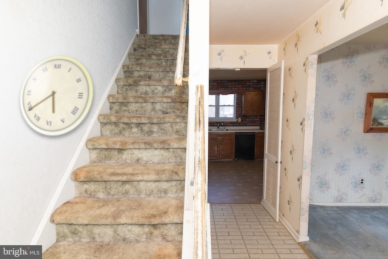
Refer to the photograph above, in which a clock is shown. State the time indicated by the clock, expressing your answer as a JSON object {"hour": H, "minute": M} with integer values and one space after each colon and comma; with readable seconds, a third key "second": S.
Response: {"hour": 5, "minute": 39}
